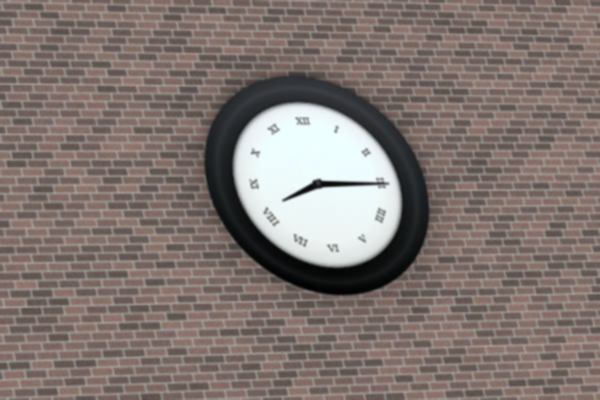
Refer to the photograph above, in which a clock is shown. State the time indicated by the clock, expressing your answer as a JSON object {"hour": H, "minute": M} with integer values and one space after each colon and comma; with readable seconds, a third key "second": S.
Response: {"hour": 8, "minute": 15}
